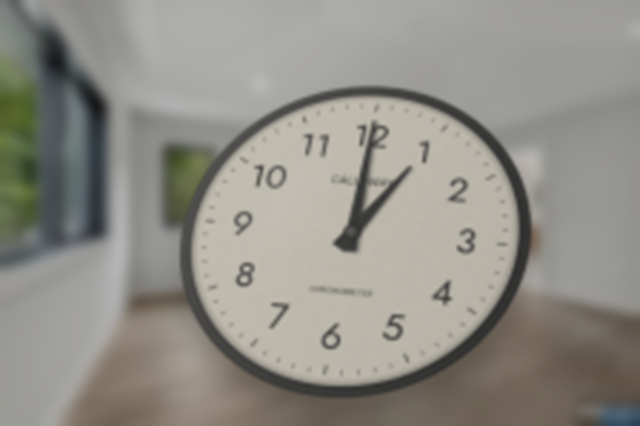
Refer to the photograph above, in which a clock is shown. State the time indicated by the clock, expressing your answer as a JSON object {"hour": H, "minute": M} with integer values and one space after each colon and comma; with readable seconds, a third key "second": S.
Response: {"hour": 1, "minute": 0}
